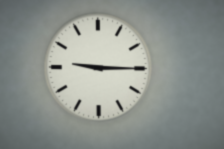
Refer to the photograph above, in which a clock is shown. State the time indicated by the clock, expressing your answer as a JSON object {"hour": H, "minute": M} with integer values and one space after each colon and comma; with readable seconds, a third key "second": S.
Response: {"hour": 9, "minute": 15}
